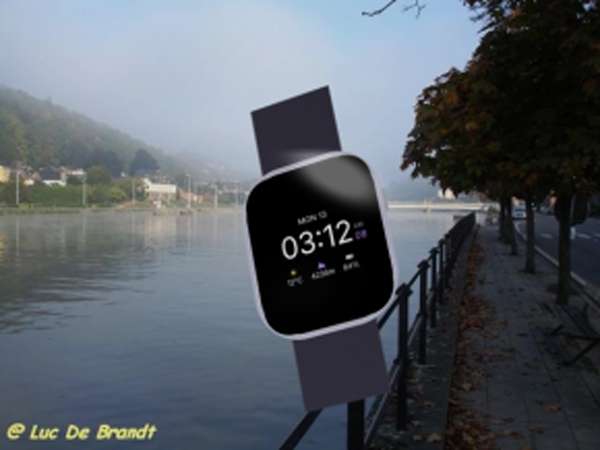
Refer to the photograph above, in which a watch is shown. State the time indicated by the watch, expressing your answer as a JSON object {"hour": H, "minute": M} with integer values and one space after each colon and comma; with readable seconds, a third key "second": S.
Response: {"hour": 3, "minute": 12}
